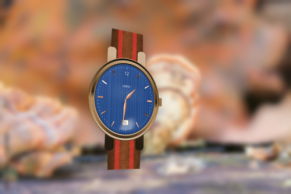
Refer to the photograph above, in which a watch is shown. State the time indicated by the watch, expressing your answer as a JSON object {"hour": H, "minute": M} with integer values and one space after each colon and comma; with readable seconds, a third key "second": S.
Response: {"hour": 1, "minute": 31}
